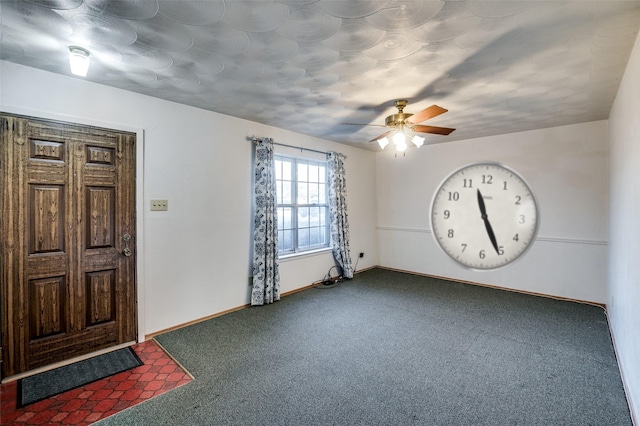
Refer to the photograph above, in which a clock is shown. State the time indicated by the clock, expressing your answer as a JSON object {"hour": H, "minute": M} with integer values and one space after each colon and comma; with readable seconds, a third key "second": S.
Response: {"hour": 11, "minute": 26}
